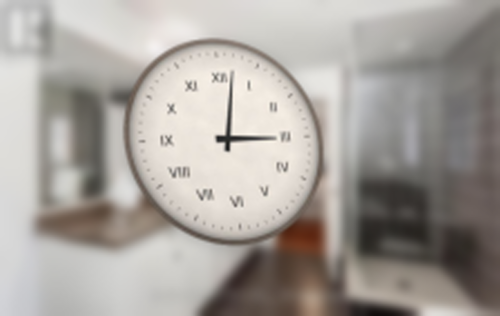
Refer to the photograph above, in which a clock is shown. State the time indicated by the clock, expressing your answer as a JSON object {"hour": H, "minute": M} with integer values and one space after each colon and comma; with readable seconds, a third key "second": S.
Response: {"hour": 3, "minute": 2}
